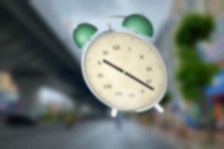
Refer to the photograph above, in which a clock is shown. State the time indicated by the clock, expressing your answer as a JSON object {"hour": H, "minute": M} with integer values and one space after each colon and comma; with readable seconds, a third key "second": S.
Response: {"hour": 10, "minute": 22}
